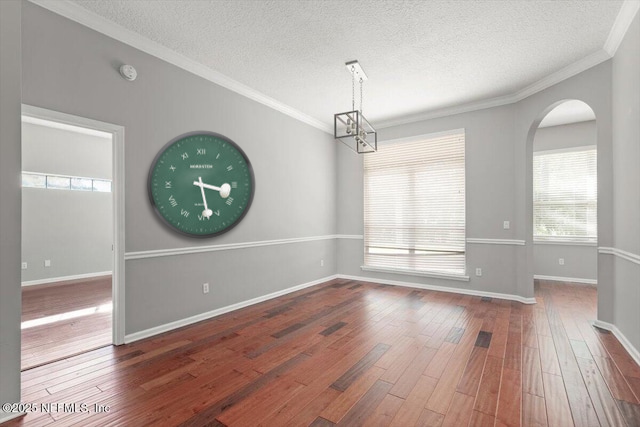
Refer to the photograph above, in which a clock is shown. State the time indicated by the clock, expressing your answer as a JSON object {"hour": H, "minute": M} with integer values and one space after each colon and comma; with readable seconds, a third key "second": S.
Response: {"hour": 3, "minute": 28}
